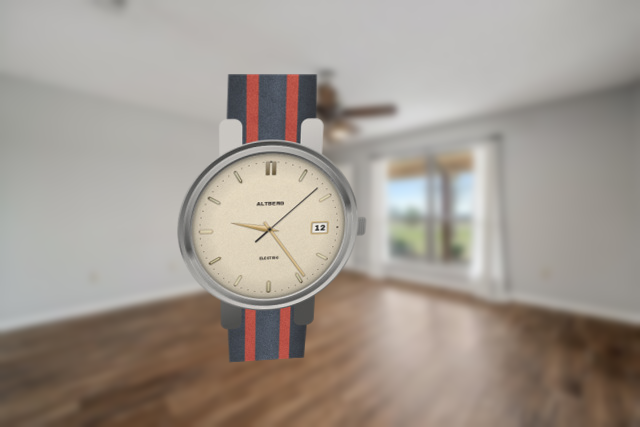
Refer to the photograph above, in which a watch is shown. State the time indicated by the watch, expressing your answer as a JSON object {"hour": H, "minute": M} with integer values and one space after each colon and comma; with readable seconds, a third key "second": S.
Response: {"hour": 9, "minute": 24, "second": 8}
